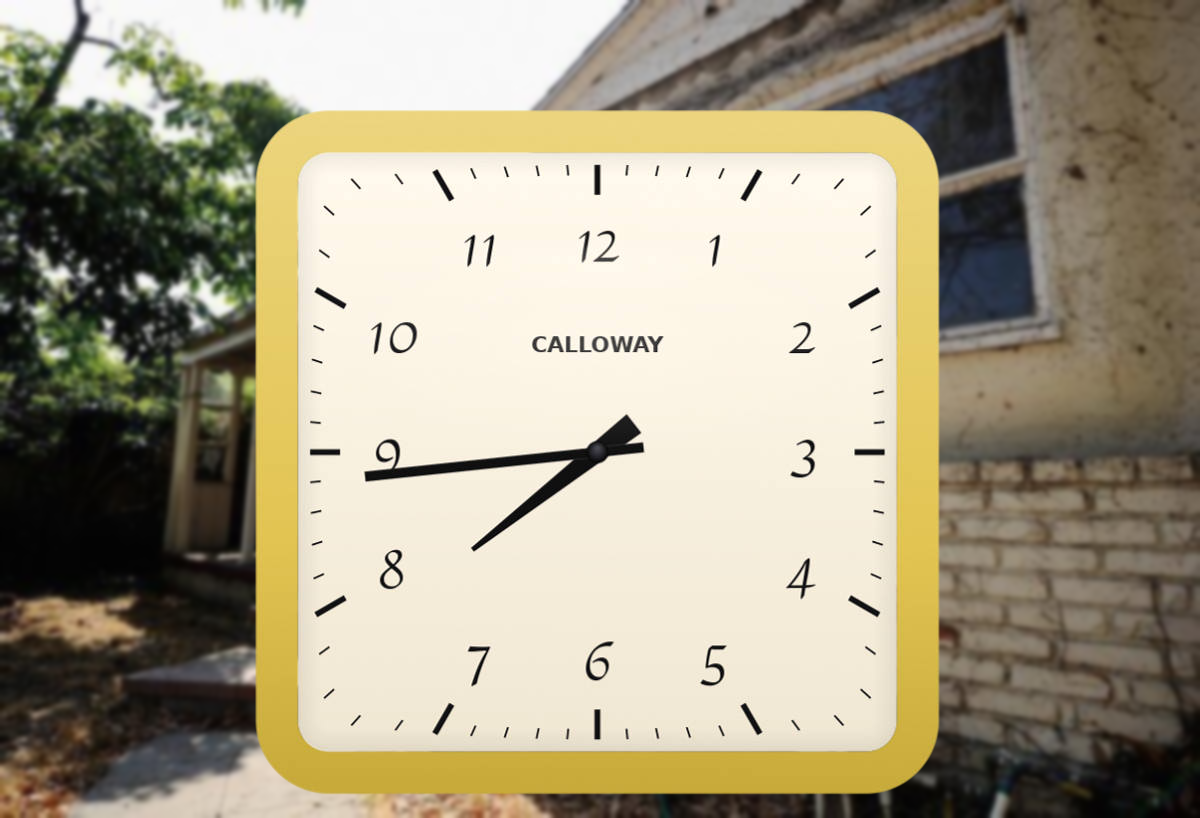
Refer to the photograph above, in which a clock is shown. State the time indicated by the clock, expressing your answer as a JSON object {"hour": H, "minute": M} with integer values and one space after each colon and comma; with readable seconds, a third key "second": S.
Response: {"hour": 7, "minute": 44}
